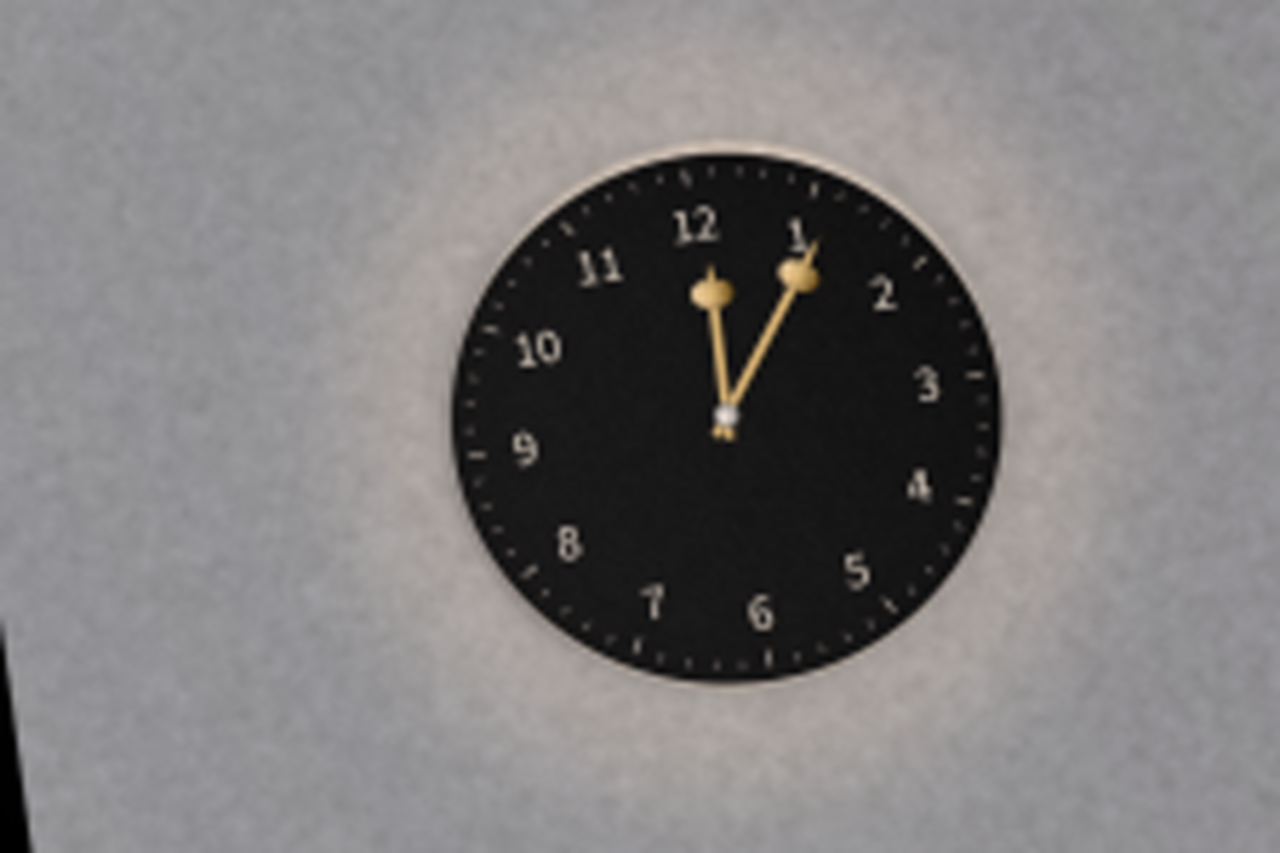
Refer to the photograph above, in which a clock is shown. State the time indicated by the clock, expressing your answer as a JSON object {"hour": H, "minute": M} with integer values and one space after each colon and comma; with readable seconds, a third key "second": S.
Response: {"hour": 12, "minute": 6}
